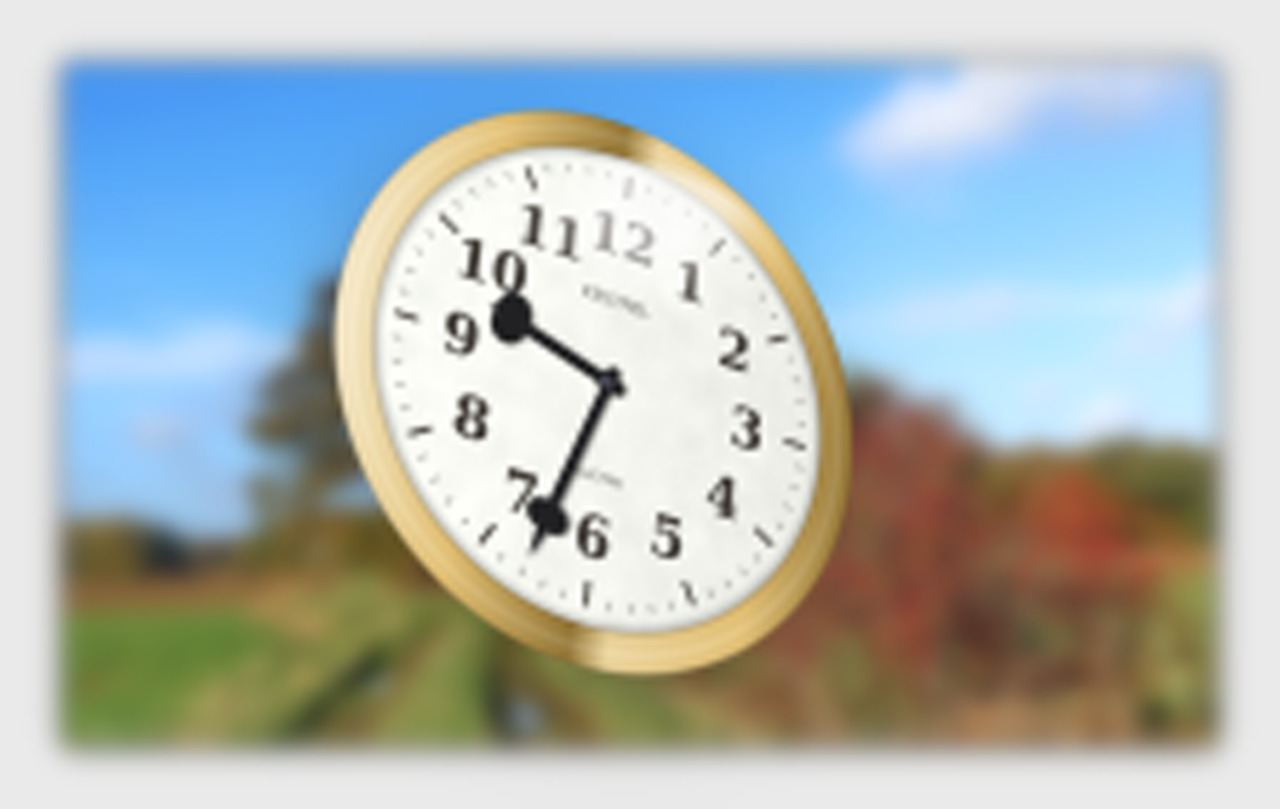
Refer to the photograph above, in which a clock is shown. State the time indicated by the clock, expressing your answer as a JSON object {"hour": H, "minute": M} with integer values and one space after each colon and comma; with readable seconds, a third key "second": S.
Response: {"hour": 9, "minute": 33}
